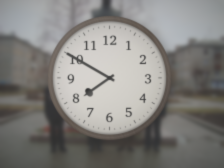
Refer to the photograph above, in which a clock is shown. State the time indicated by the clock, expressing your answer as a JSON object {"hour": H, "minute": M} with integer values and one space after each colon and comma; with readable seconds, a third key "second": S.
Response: {"hour": 7, "minute": 50}
